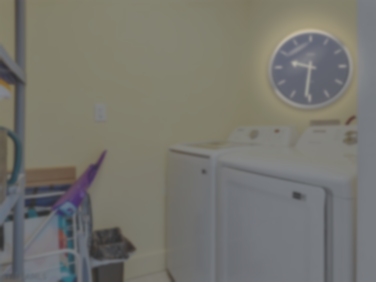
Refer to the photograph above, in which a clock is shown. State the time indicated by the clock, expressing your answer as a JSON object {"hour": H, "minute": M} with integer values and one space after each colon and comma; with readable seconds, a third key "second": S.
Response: {"hour": 9, "minute": 31}
